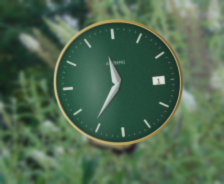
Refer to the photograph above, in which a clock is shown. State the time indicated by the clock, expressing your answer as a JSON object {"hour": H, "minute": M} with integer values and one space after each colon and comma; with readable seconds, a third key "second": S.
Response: {"hour": 11, "minute": 36}
